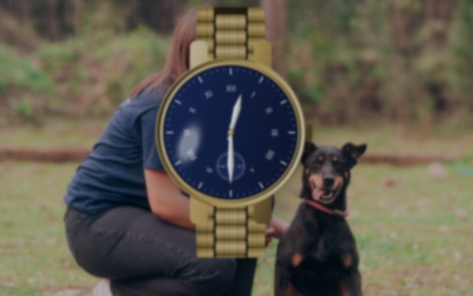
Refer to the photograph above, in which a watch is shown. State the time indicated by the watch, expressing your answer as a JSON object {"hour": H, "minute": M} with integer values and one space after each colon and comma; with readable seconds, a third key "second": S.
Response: {"hour": 12, "minute": 30}
